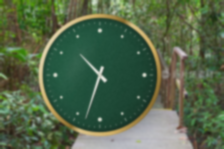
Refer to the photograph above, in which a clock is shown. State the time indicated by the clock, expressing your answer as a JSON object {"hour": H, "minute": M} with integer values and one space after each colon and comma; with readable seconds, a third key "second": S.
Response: {"hour": 10, "minute": 33}
